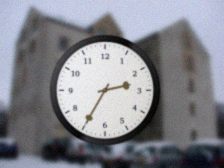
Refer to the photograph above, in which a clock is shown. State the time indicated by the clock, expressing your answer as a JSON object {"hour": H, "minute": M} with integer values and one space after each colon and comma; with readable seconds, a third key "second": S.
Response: {"hour": 2, "minute": 35}
